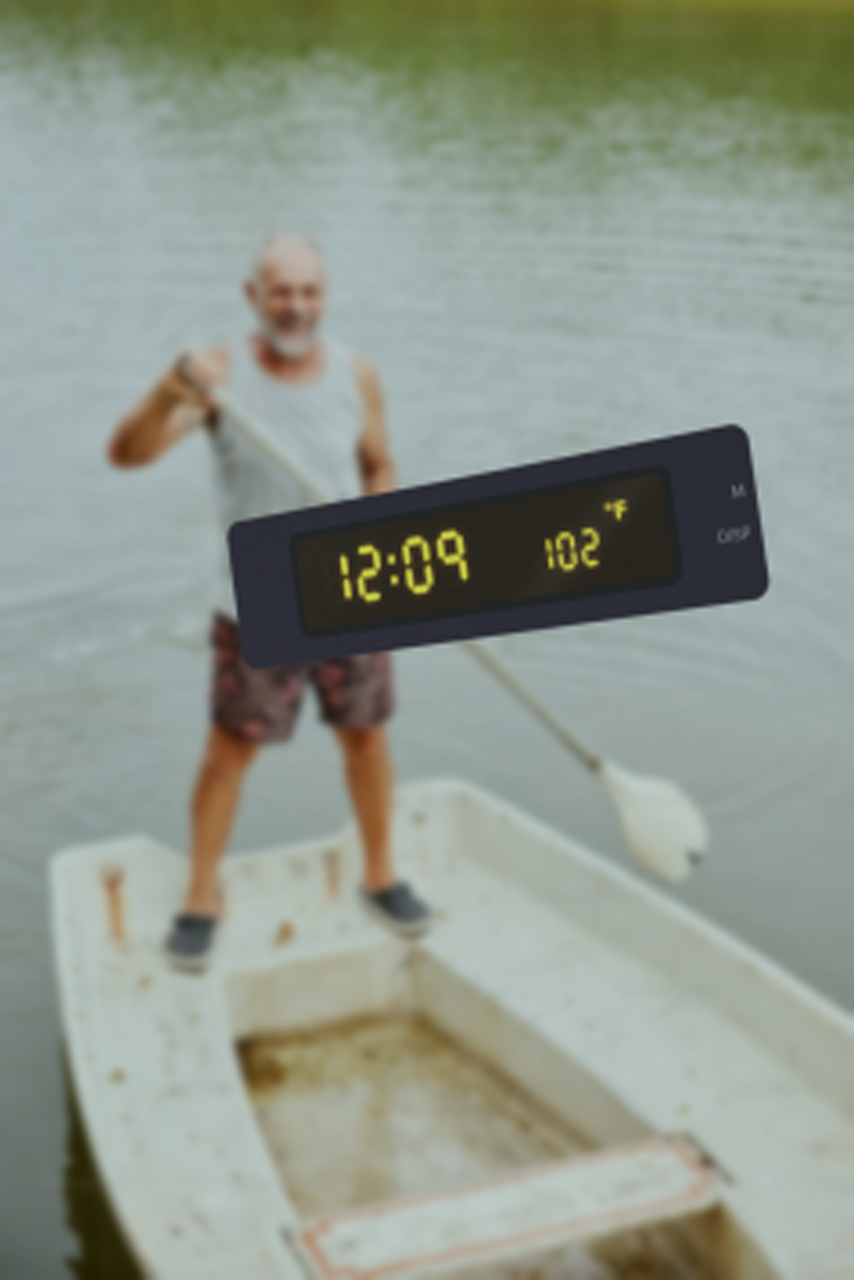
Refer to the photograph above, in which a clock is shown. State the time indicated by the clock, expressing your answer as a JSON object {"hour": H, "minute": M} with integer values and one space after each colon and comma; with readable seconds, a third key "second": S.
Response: {"hour": 12, "minute": 9}
